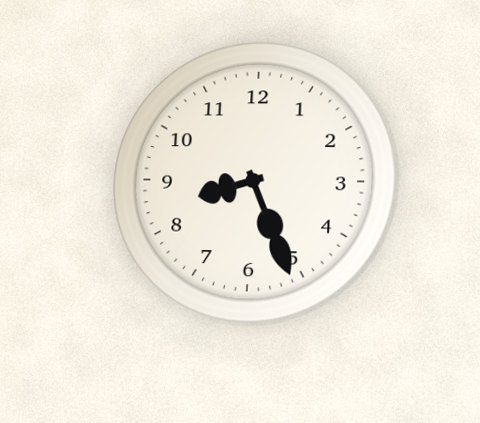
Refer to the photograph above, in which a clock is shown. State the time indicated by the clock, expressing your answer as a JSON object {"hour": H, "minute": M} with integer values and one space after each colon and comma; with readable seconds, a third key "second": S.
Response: {"hour": 8, "minute": 26}
